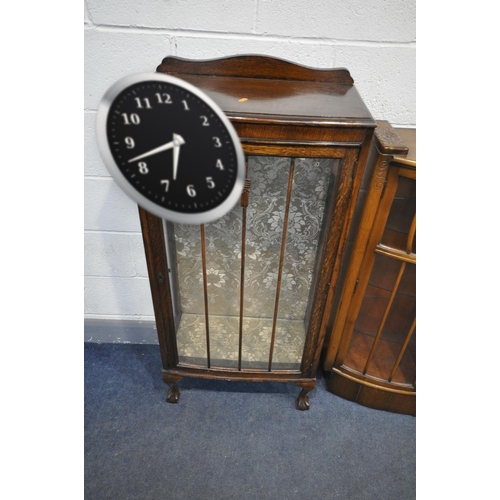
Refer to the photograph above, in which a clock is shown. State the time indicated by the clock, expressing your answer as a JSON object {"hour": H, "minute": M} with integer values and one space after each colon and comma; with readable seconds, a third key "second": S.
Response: {"hour": 6, "minute": 42}
